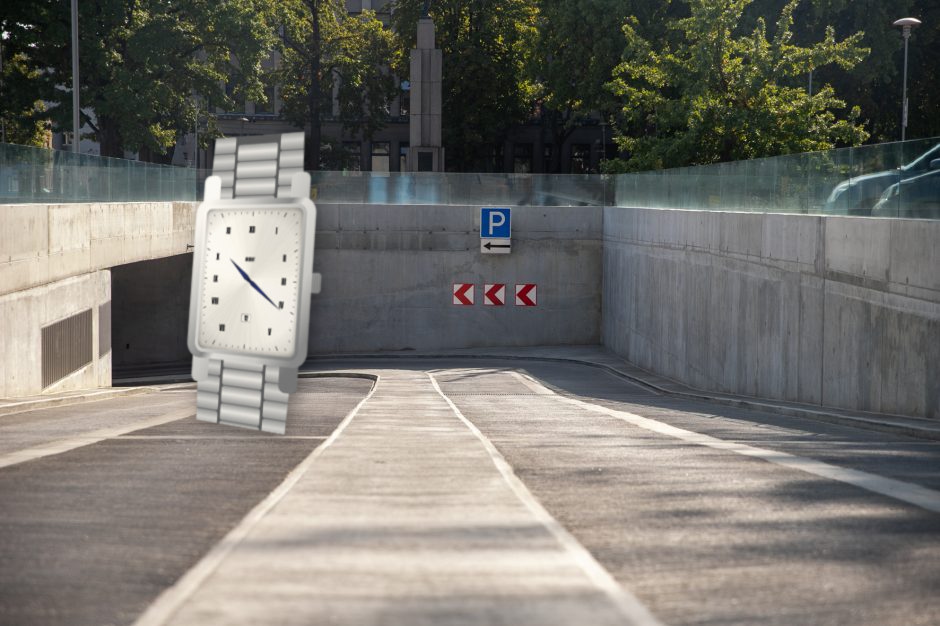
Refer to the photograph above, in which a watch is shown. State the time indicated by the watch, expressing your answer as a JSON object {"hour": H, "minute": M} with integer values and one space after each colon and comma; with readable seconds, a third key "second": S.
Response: {"hour": 10, "minute": 21}
